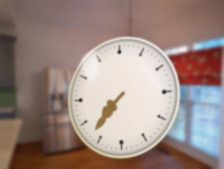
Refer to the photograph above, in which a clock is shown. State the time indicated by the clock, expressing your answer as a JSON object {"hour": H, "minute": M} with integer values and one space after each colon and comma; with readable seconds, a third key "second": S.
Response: {"hour": 7, "minute": 37}
